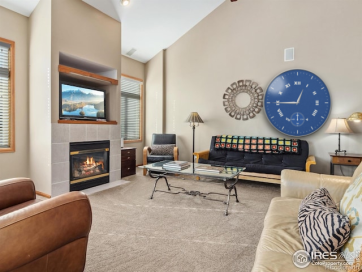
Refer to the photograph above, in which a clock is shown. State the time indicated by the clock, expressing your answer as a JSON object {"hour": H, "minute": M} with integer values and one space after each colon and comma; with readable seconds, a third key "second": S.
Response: {"hour": 12, "minute": 45}
